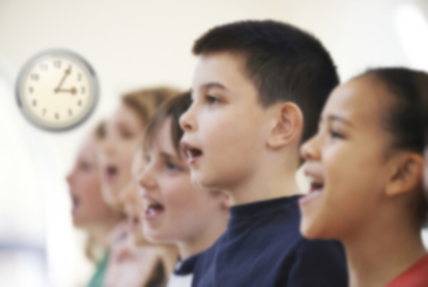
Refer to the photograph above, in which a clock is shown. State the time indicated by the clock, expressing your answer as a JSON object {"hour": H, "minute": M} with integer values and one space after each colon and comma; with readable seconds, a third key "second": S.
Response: {"hour": 3, "minute": 5}
